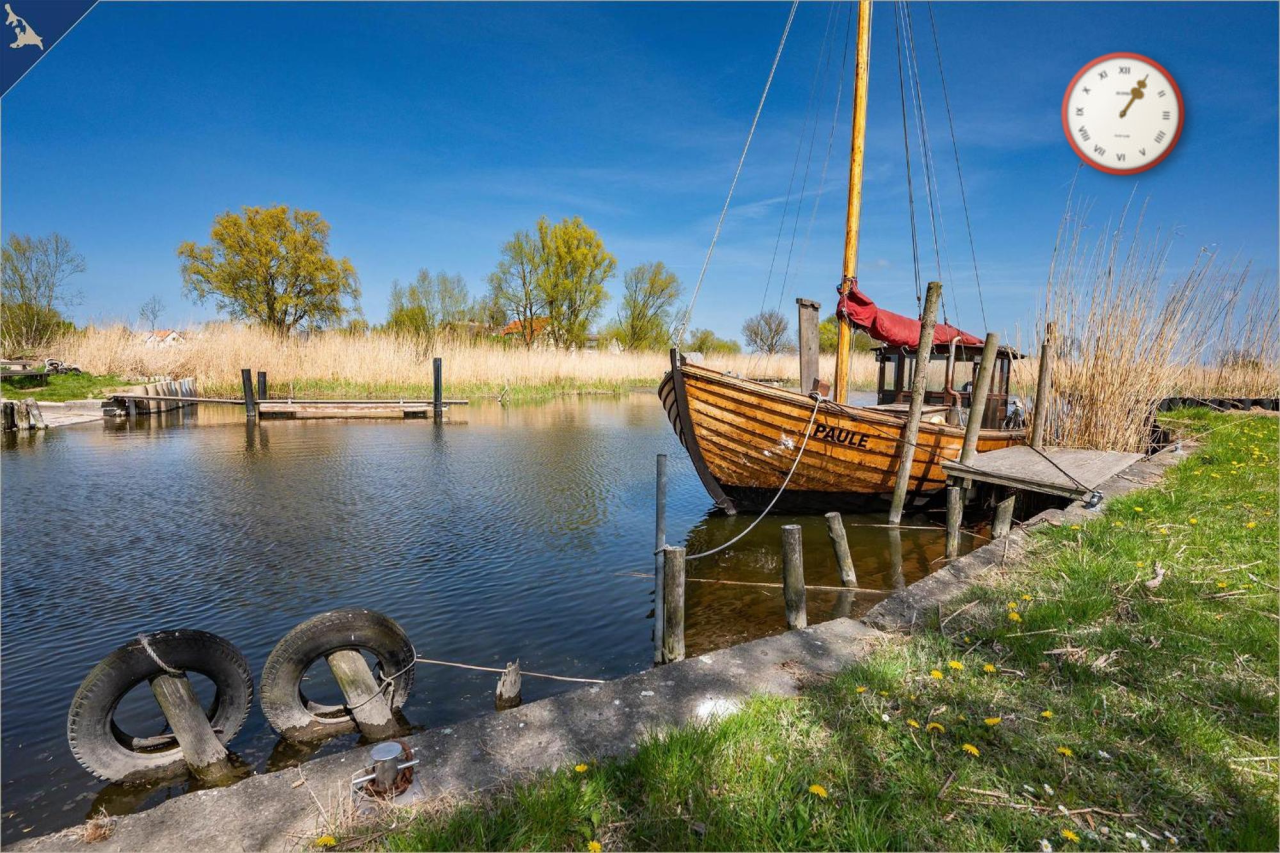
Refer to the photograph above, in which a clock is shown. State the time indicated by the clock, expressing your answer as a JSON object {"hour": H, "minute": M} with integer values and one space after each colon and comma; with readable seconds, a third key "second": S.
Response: {"hour": 1, "minute": 5}
